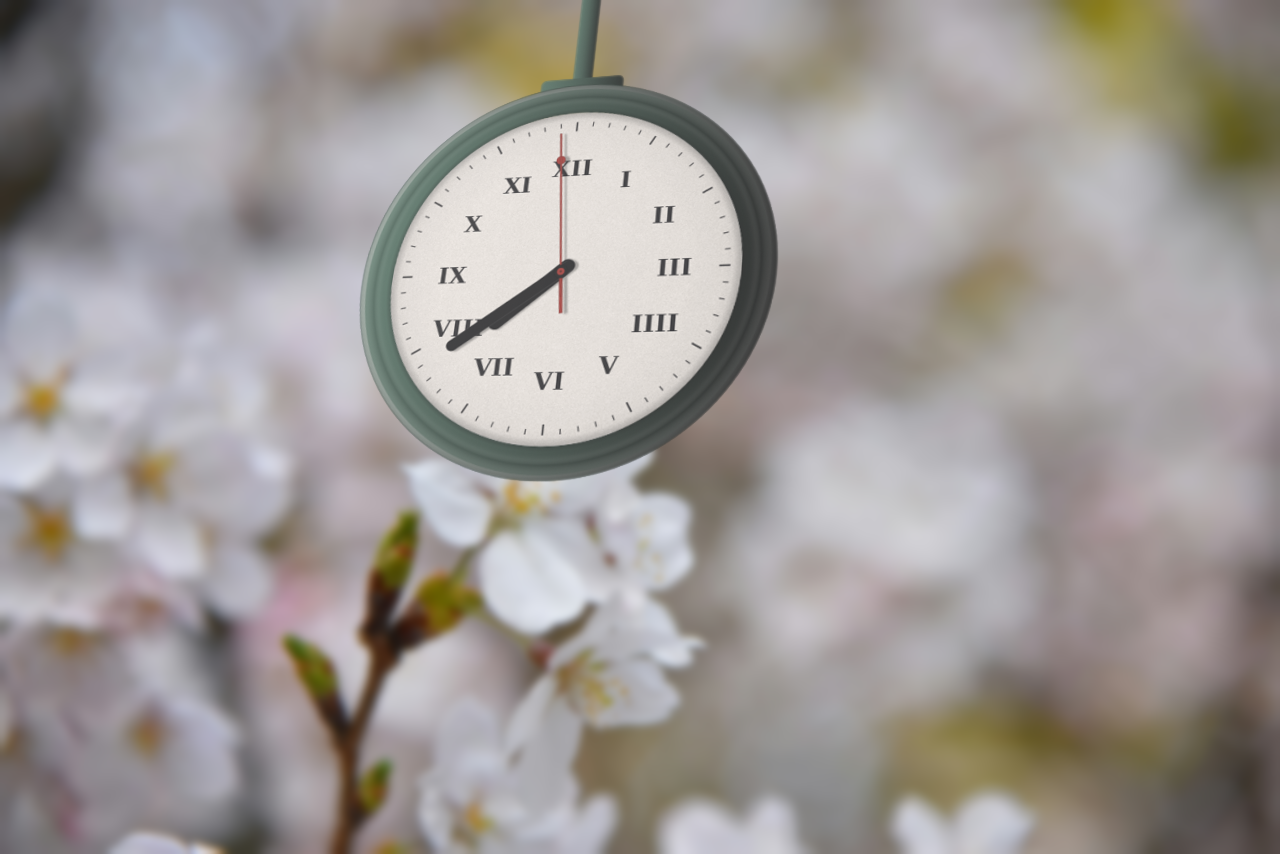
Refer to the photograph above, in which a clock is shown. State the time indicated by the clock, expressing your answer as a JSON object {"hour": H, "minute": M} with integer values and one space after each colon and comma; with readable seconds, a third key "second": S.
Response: {"hour": 7, "minute": 38, "second": 59}
